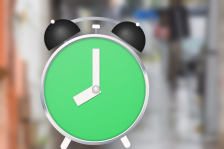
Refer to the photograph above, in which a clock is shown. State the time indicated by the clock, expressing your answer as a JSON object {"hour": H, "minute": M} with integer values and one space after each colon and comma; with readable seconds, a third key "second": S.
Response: {"hour": 8, "minute": 0}
